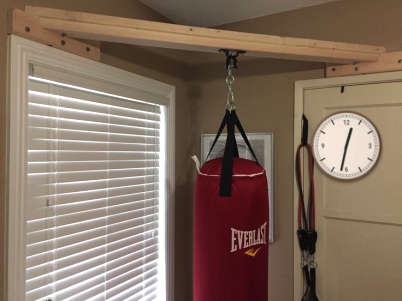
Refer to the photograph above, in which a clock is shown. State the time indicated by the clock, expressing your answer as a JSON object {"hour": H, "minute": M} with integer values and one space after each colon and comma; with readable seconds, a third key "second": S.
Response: {"hour": 12, "minute": 32}
